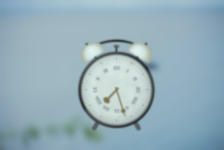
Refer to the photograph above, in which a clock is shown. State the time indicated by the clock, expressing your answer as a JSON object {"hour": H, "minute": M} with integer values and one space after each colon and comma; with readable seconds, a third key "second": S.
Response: {"hour": 7, "minute": 27}
